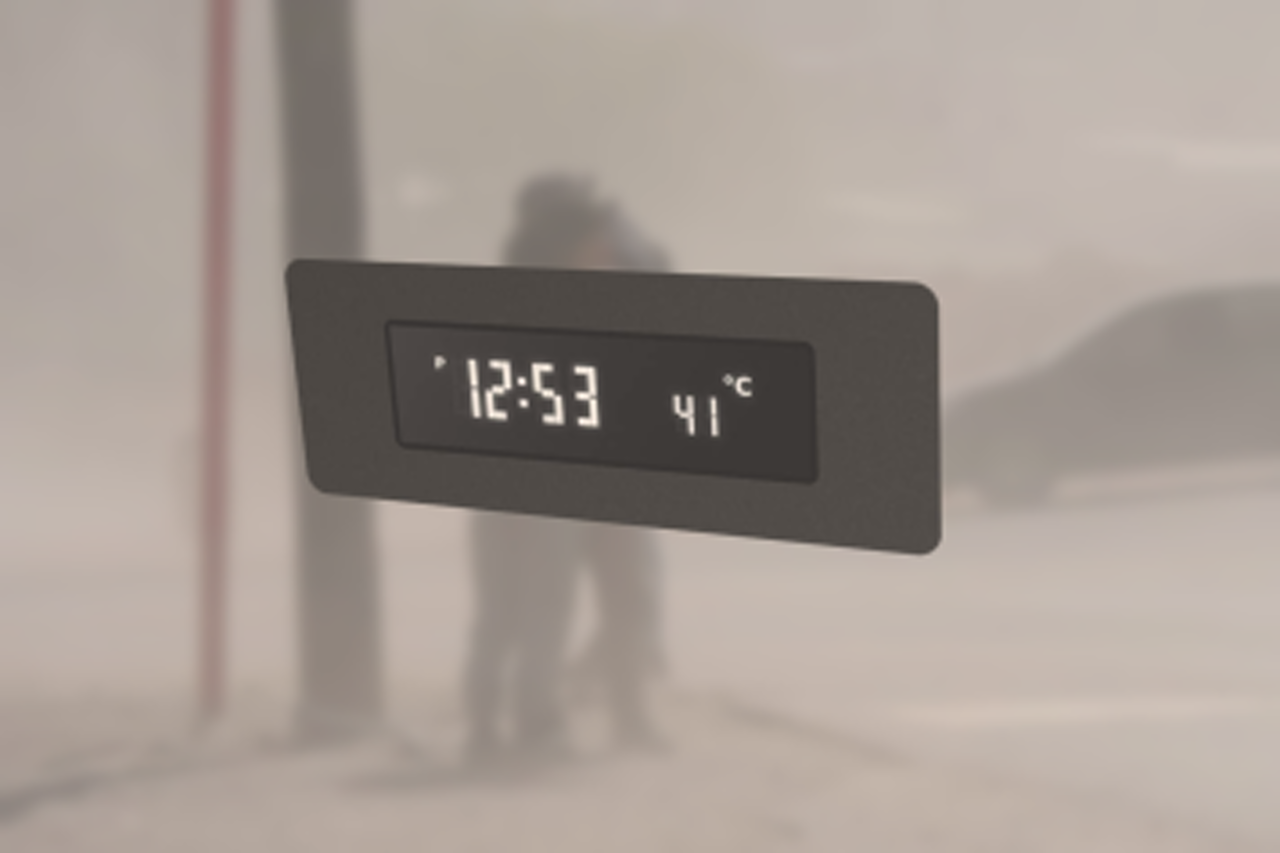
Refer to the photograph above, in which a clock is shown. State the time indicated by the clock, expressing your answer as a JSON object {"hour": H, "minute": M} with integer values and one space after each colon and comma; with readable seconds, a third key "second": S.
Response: {"hour": 12, "minute": 53}
